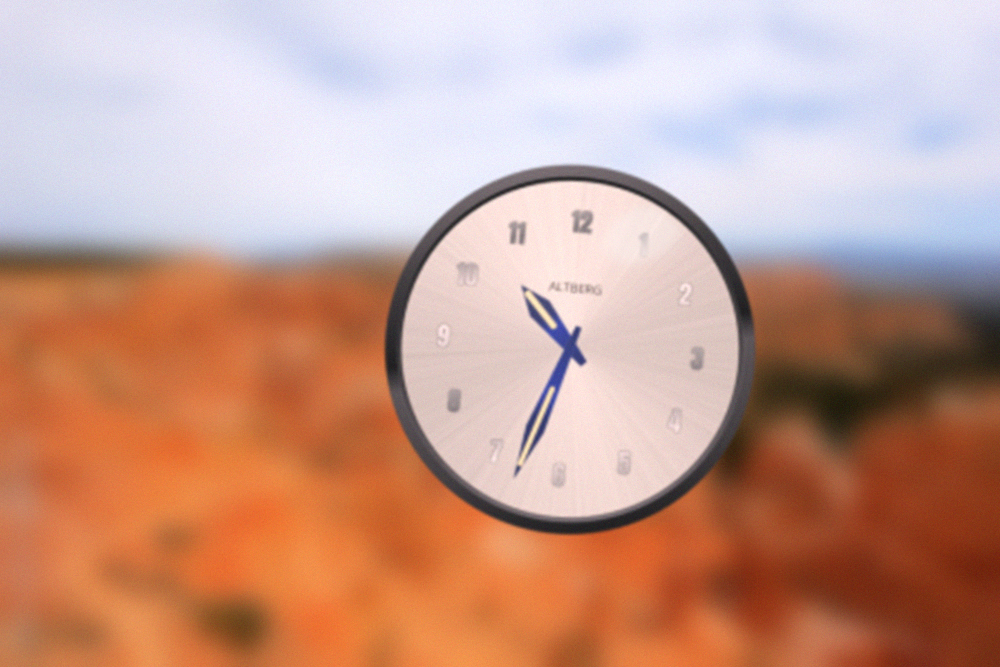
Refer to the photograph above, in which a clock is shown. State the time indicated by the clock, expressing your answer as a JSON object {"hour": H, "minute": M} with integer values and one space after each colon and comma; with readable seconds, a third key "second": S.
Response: {"hour": 10, "minute": 33}
